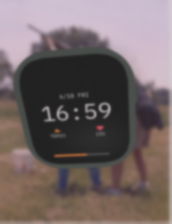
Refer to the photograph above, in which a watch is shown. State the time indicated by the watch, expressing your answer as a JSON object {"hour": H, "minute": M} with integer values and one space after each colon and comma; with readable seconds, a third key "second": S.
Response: {"hour": 16, "minute": 59}
